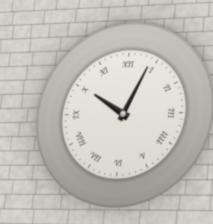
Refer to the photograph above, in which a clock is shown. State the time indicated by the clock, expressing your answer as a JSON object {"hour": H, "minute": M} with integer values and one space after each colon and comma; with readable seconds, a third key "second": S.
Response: {"hour": 10, "minute": 4}
